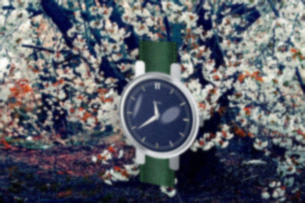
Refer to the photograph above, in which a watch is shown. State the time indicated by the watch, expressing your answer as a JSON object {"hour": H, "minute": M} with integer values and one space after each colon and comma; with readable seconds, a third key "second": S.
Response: {"hour": 11, "minute": 39}
